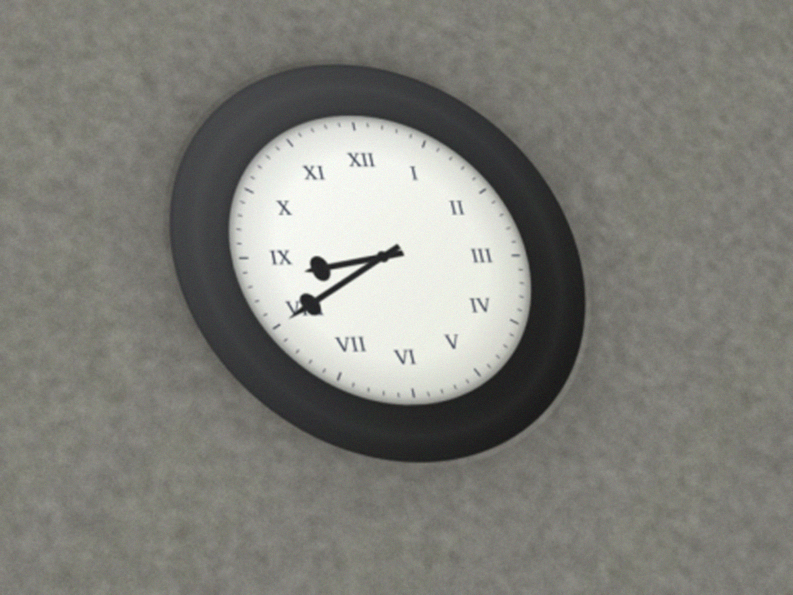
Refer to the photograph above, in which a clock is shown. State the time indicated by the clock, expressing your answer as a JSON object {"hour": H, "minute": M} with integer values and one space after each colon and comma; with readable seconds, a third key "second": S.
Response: {"hour": 8, "minute": 40}
